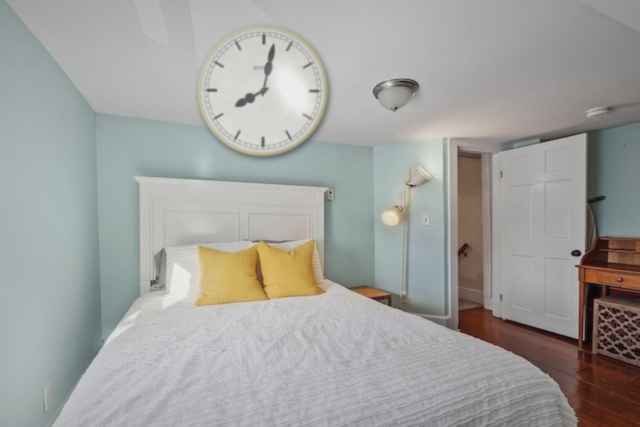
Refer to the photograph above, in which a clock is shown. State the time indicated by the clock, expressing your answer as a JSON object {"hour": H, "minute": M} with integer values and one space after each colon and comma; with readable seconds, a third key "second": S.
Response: {"hour": 8, "minute": 2}
